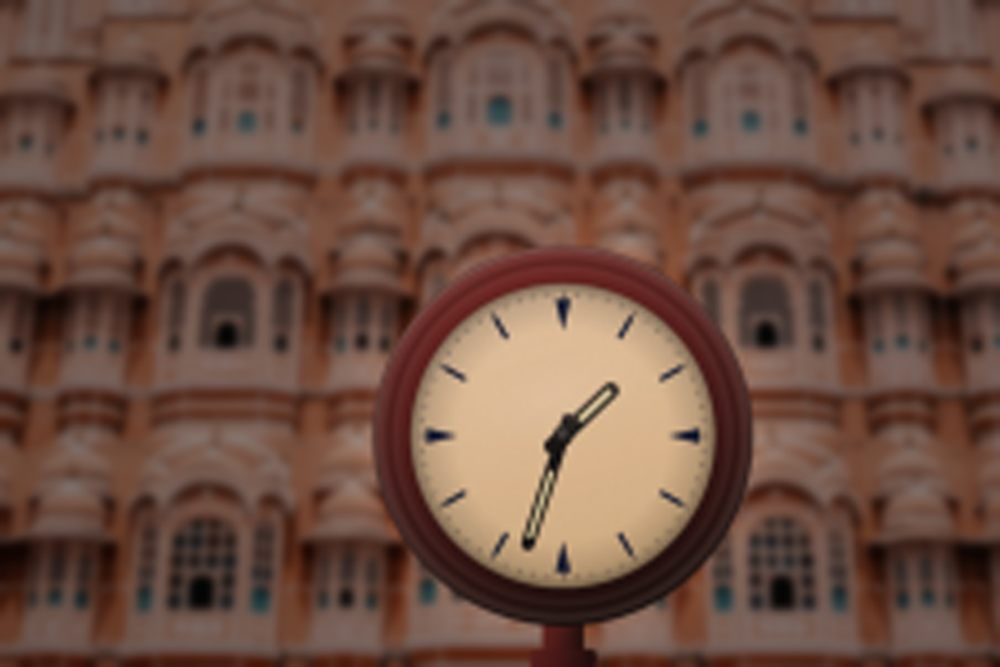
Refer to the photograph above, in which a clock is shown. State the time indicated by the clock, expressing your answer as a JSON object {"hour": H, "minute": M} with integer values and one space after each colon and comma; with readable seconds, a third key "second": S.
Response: {"hour": 1, "minute": 33}
